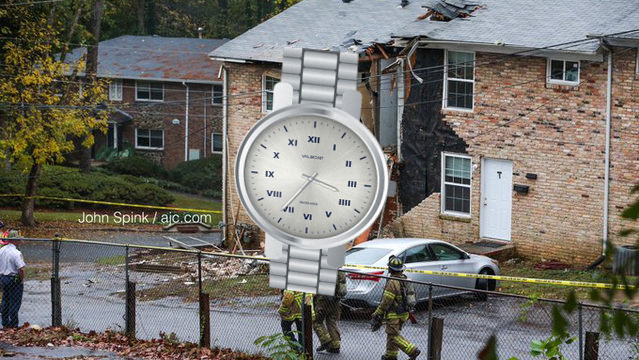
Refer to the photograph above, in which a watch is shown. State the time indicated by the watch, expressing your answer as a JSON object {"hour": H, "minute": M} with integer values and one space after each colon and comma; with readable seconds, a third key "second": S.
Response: {"hour": 3, "minute": 36}
